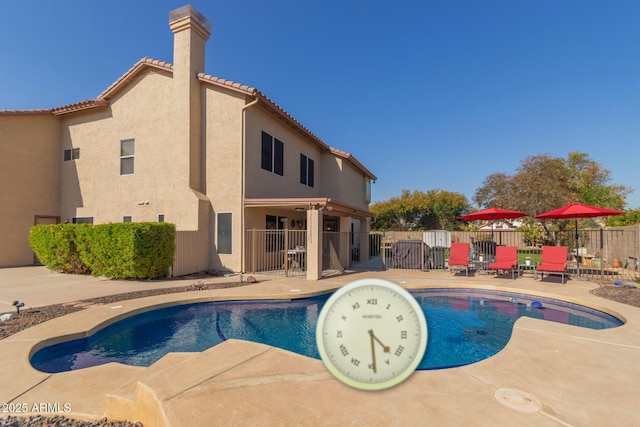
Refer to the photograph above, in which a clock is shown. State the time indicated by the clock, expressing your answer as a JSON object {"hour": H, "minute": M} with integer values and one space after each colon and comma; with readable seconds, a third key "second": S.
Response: {"hour": 4, "minute": 29}
